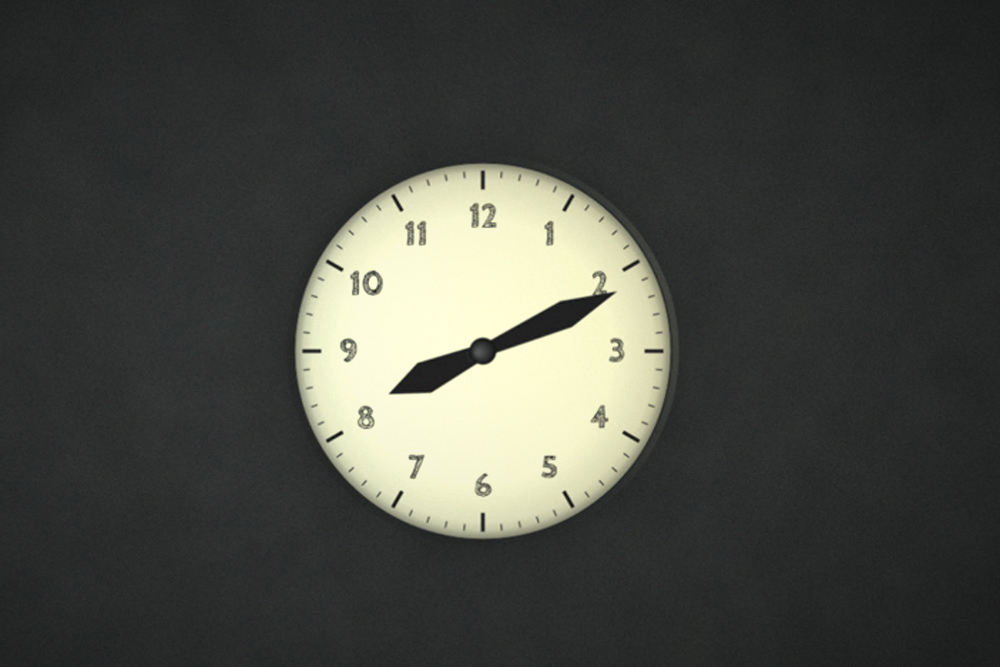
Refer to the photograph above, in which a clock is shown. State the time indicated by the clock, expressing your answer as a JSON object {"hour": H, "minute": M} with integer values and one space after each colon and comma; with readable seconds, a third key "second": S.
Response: {"hour": 8, "minute": 11}
